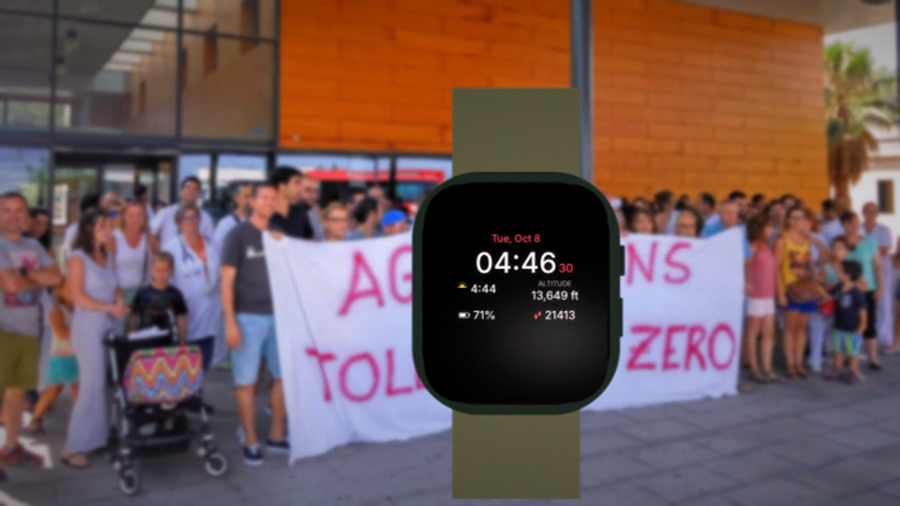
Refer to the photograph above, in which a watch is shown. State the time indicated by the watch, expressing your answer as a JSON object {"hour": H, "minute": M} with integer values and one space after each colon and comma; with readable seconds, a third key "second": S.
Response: {"hour": 4, "minute": 46, "second": 30}
